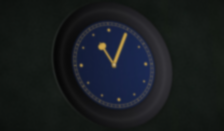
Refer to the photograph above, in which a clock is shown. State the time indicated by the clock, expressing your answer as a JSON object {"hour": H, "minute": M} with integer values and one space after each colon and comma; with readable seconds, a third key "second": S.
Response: {"hour": 11, "minute": 5}
